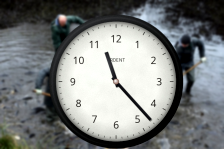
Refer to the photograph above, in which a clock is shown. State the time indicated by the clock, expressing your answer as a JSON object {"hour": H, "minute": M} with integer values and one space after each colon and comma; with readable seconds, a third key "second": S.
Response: {"hour": 11, "minute": 23}
